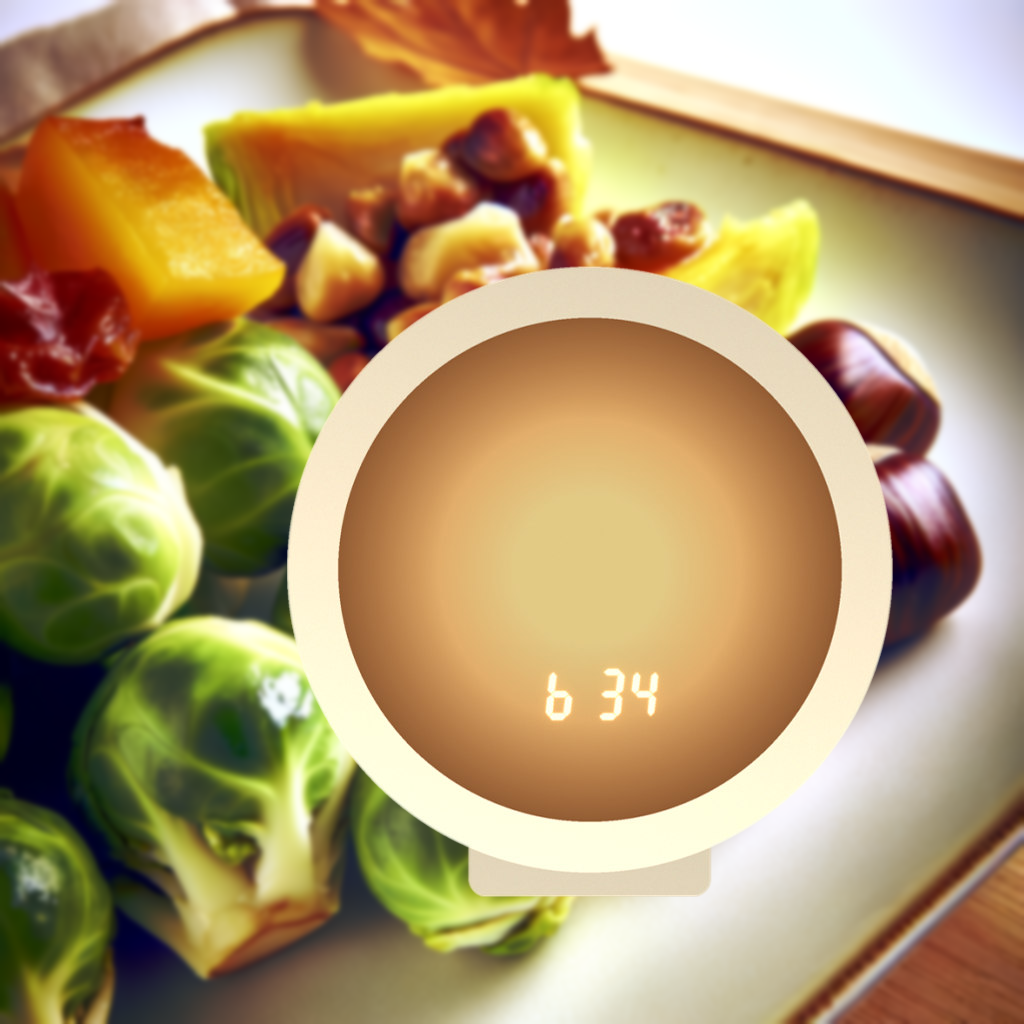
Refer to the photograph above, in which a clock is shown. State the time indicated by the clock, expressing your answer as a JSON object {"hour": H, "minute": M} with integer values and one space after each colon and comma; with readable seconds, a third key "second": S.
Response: {"hour": 6, "minute": 34}
